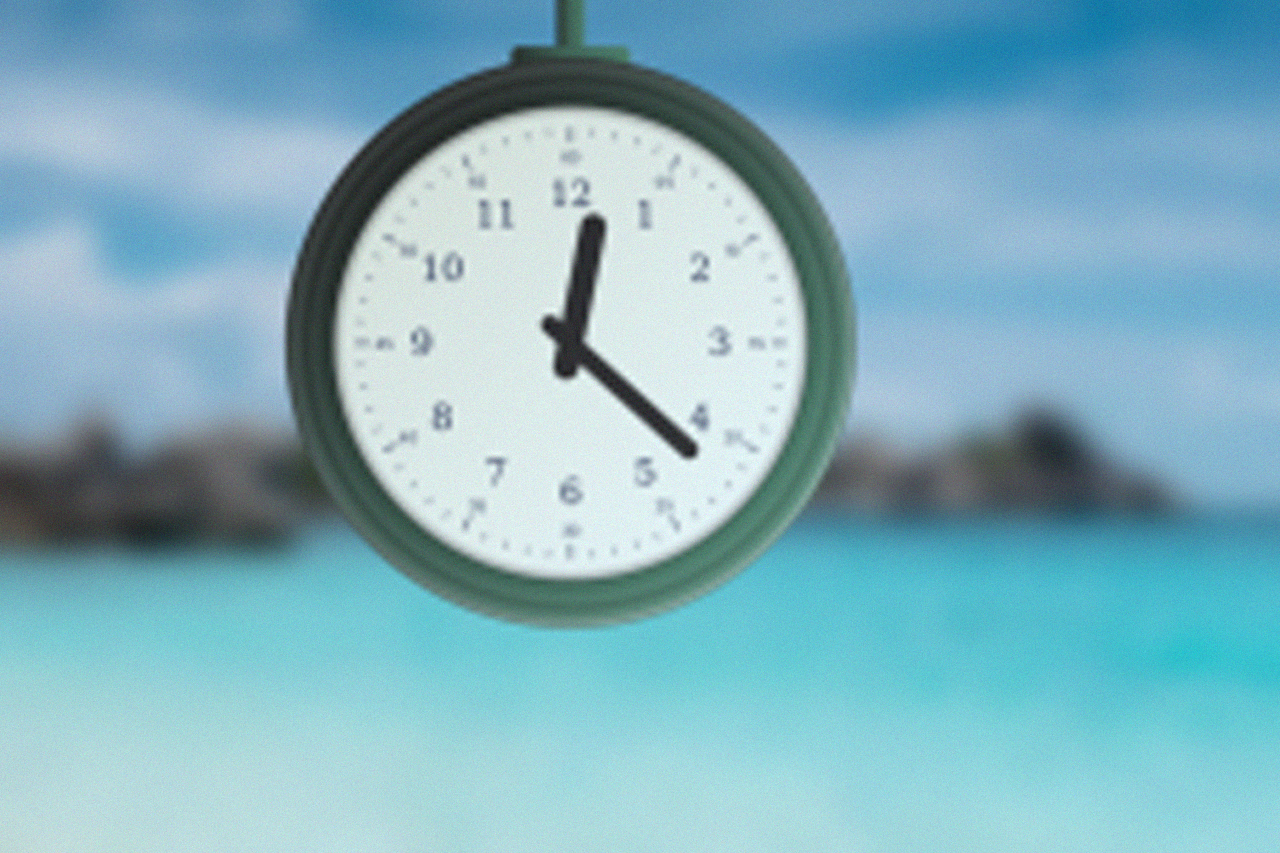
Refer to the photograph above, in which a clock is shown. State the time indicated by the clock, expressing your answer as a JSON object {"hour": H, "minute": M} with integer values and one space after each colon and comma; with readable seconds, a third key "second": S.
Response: {"hour": 12, "minute": 22}
